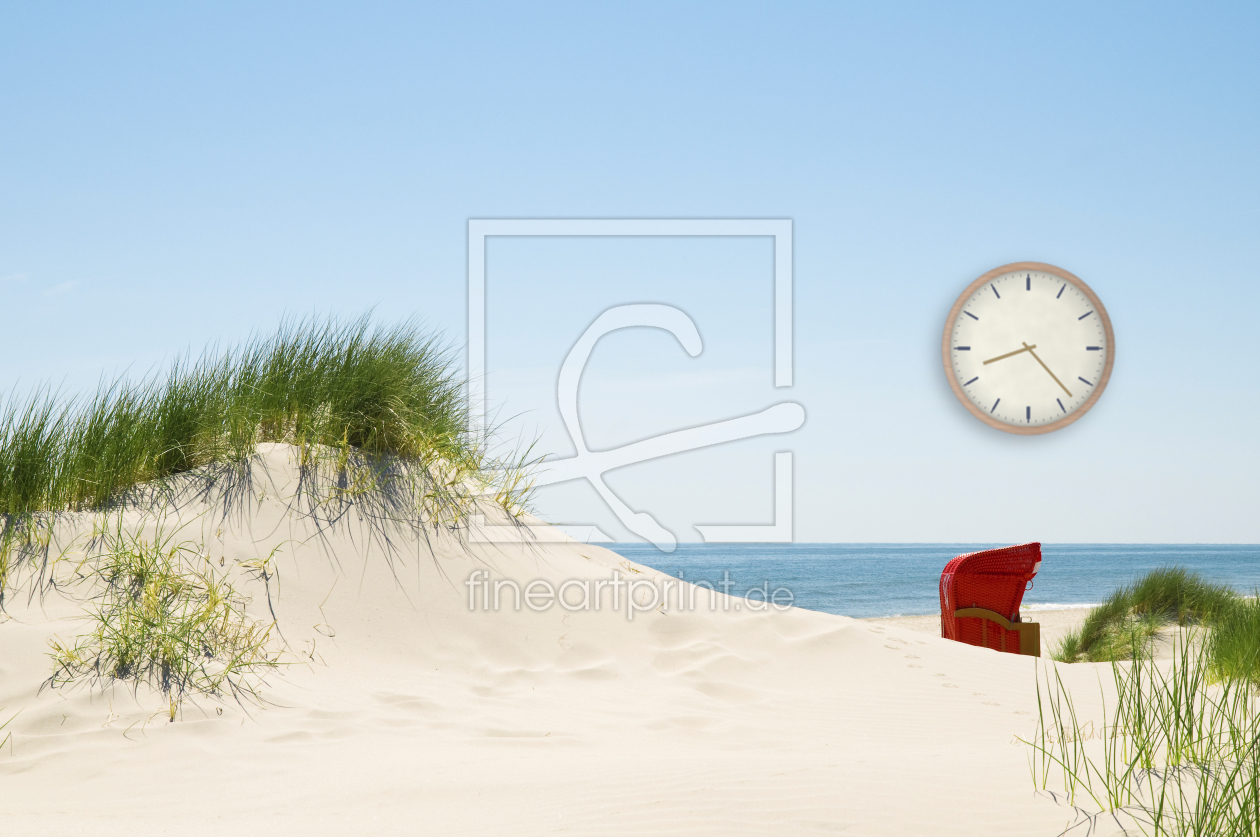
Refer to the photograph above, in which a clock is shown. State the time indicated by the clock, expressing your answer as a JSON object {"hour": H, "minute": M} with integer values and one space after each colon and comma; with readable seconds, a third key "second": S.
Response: {"hour": 8, "minute": 23}
